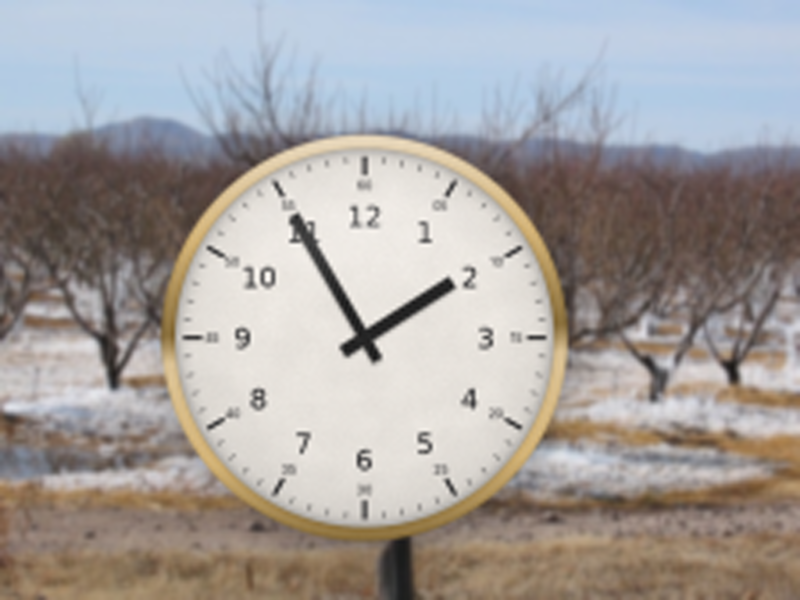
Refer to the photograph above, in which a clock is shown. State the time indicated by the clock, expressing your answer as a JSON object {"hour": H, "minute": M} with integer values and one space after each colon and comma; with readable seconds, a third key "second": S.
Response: {"hour": 1, "minute": 55}
